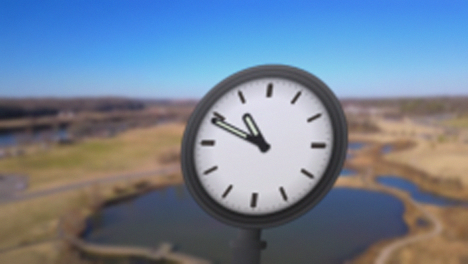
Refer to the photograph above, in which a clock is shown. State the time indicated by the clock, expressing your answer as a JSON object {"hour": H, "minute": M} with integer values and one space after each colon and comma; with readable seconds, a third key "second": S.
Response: {"hour": 10, "minute": 49}
